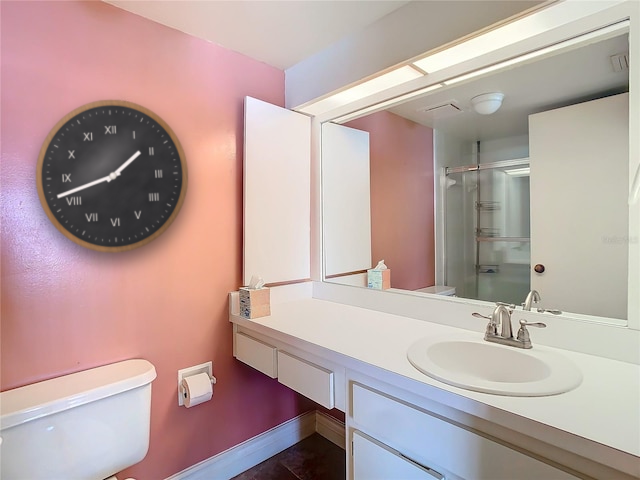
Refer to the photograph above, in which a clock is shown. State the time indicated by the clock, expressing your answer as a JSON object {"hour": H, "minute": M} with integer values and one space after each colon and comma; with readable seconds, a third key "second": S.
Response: {"hour": 1, "minute": 42}
